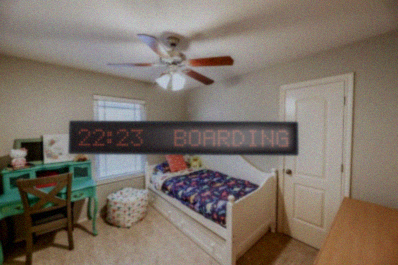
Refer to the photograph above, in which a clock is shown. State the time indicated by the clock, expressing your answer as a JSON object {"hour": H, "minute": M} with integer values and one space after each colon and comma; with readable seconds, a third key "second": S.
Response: {"hour": 22, "minute": 23}
